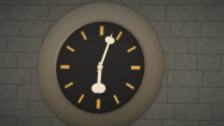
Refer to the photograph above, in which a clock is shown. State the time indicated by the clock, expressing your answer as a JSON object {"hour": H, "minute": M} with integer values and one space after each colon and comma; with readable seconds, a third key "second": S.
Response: {"hour": 6, "minute": 3}
